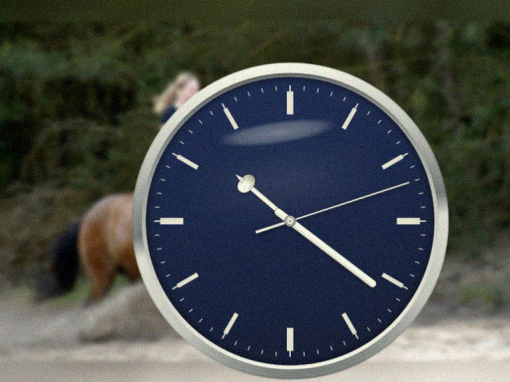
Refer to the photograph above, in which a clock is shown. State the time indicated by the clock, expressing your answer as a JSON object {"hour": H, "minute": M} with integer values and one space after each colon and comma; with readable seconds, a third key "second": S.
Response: {"hour": 10, "minute": 21, "second": 12}
